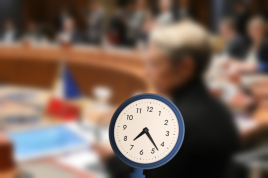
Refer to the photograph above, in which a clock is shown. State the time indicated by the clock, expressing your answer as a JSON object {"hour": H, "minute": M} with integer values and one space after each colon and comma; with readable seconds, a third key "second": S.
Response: {"hour": 7, "minute": 23}
